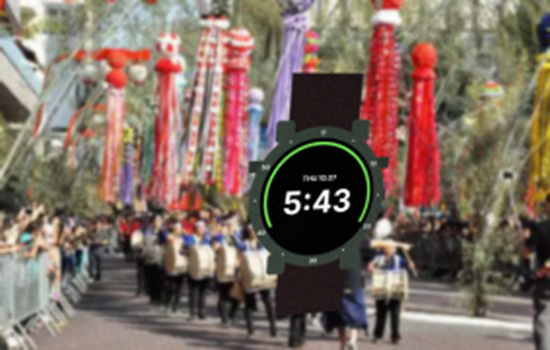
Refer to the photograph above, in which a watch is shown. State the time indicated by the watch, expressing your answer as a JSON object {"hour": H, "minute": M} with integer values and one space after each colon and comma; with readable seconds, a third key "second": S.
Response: {"hour": 5, "minute": 43}
